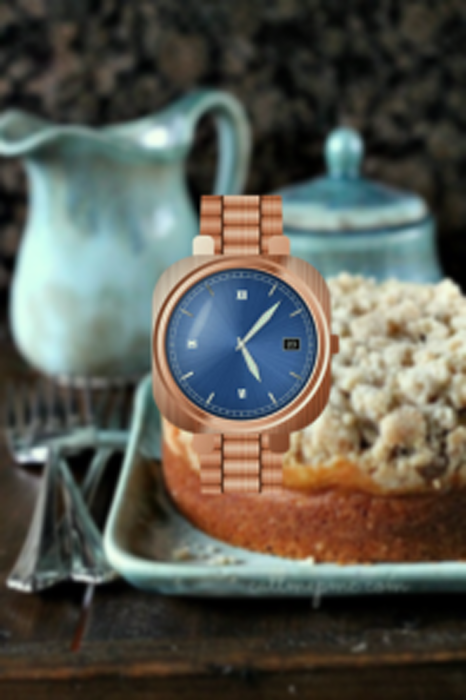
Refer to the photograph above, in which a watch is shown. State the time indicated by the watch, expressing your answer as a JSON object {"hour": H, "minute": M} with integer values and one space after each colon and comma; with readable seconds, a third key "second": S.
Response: {"hour": 5, "minute": 7}
